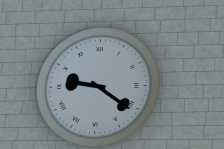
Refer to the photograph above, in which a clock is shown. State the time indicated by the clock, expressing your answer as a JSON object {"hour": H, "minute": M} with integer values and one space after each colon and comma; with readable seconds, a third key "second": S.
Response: {"hour": 9, "minute": 21}
